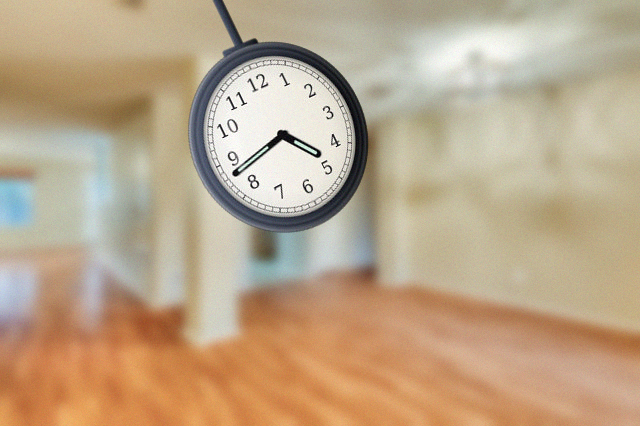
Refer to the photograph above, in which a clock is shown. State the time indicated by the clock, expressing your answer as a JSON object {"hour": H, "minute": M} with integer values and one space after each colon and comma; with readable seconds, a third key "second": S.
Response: {"hour": 4, "minute": 43}
